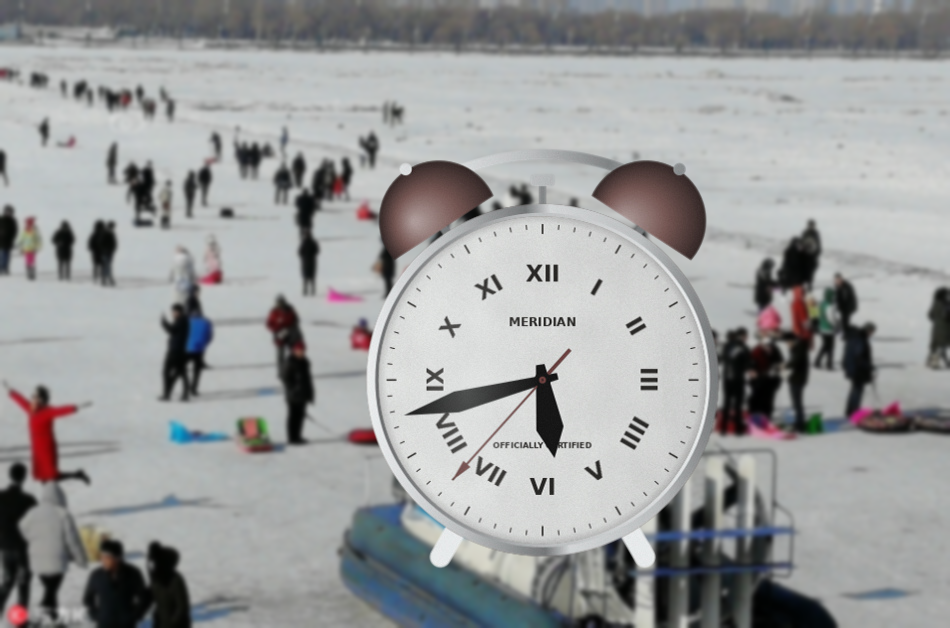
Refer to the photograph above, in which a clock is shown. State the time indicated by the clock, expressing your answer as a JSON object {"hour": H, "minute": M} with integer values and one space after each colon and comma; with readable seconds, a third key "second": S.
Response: {"hour": 5, "minute": 42, "second": 37}
